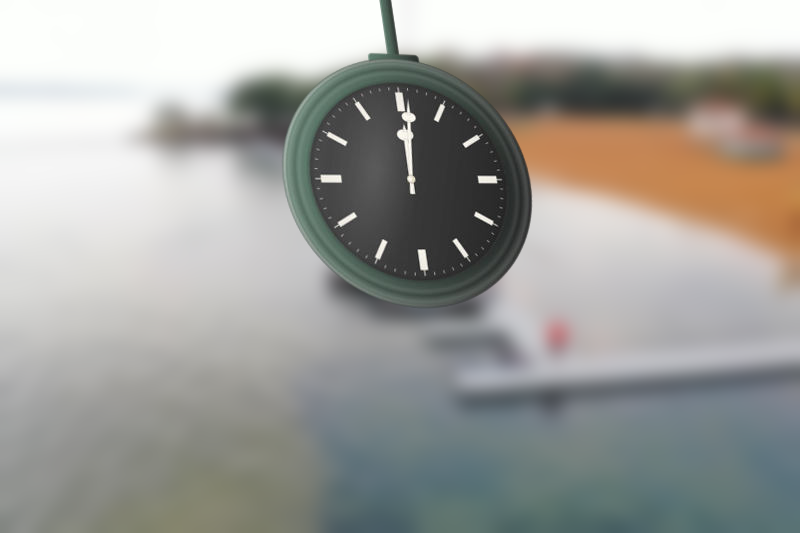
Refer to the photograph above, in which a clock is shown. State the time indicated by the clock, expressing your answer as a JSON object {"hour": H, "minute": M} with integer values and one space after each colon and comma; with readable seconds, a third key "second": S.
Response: {"hour": 12, "minute": 1}
